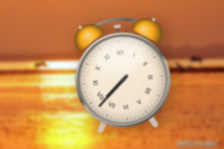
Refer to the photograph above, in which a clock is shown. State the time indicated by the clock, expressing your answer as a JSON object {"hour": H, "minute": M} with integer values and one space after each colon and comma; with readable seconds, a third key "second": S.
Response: {"hour": 7, "minute": 38}
